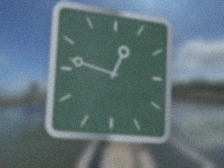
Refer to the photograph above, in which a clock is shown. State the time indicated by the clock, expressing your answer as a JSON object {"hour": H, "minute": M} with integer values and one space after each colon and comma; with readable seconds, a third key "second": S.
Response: {"hour": 12, "minute": 47}
